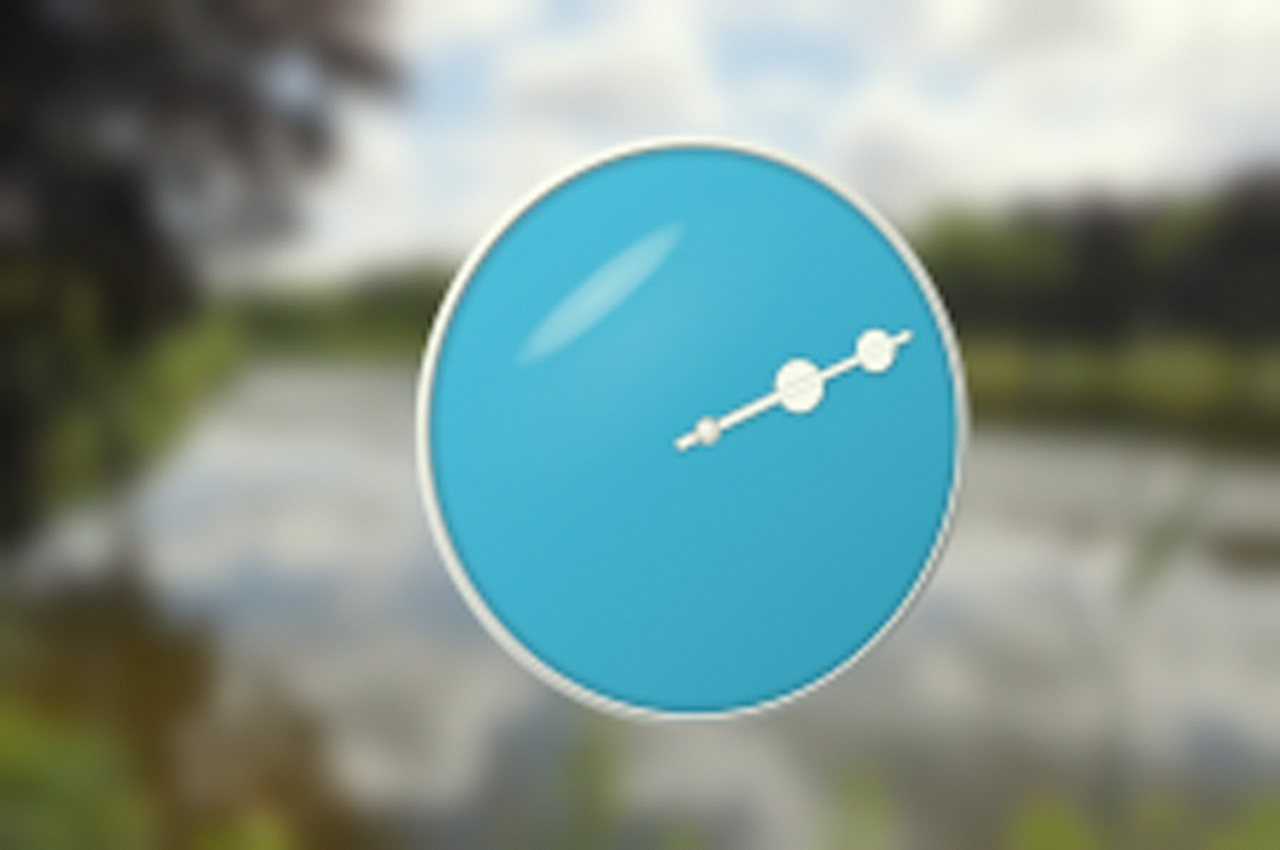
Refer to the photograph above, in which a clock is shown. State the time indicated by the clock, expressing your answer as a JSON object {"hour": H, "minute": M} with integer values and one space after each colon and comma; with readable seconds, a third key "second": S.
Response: {"hour": 2, "minute": 11}
